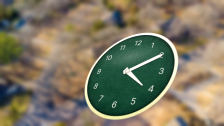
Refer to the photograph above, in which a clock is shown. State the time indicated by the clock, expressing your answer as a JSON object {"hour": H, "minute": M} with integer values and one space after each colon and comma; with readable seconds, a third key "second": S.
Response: {"hour": 4, "minute": 10}
